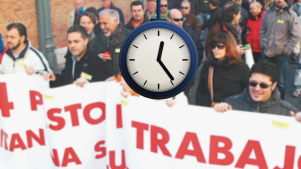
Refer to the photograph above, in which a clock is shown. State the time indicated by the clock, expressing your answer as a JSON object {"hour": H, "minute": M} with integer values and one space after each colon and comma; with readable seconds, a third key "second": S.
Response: {"hour": 12, "minute": 24}
